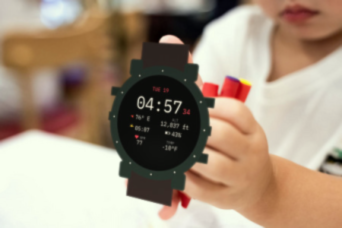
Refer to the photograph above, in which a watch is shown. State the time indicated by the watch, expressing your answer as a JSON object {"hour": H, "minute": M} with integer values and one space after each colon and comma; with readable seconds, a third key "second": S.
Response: {"hour": 4, "minute": 57}
